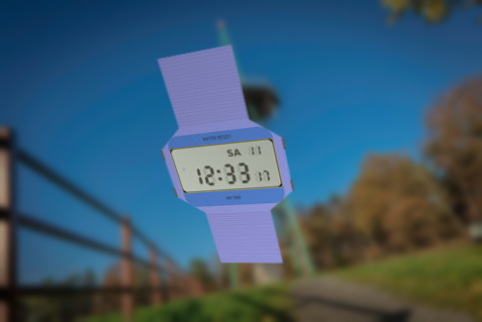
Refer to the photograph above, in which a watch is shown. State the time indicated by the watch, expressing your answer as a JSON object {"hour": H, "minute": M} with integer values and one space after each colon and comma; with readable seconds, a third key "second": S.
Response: {"hour": 12, "minute": 33, "second": 17}
